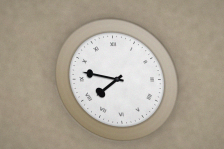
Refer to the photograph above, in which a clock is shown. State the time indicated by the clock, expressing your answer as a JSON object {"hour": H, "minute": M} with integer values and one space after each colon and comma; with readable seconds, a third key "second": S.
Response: {"hour": 7, "minute": 47}
